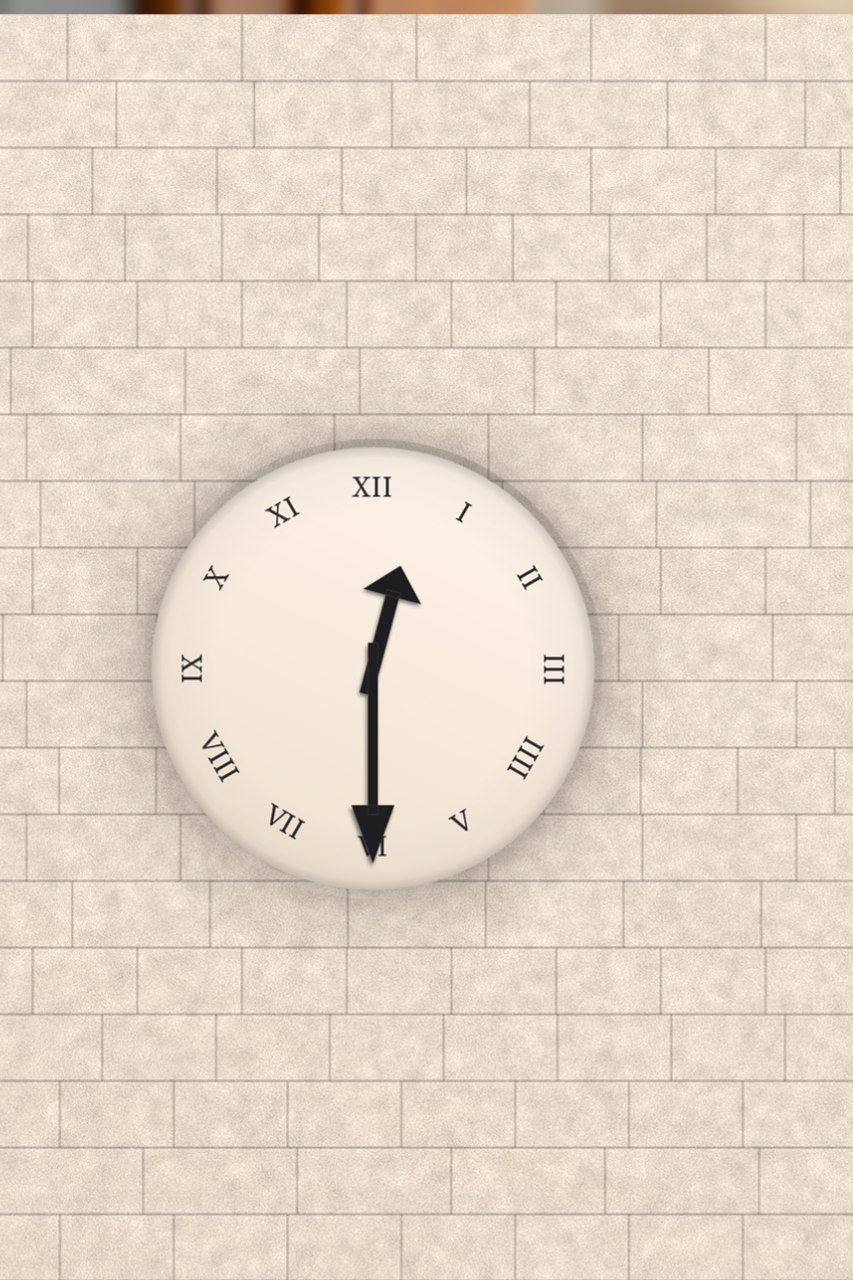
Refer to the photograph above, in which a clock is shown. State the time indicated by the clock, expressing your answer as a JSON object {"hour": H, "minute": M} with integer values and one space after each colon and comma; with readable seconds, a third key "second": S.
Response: {"hour": 12, "minute": 30}
